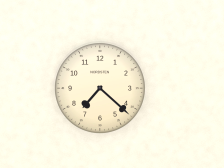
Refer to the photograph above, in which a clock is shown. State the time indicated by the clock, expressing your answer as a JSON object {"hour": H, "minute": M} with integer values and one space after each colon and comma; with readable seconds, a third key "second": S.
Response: {"hour": 7, "minute": 22}
